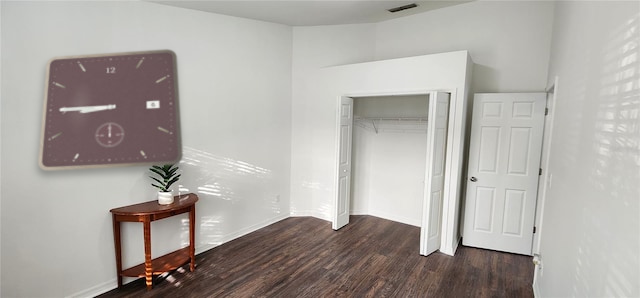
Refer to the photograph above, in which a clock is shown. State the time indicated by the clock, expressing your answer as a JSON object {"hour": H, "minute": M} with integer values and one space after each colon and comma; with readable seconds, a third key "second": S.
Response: {"hour": 8, "minute": 45}
